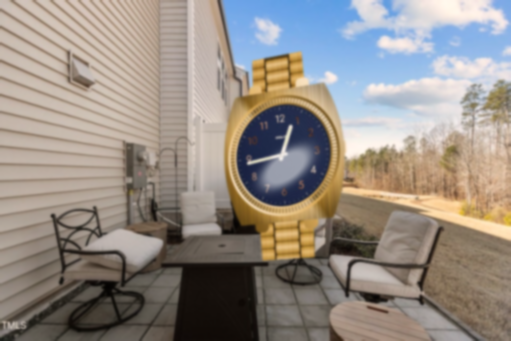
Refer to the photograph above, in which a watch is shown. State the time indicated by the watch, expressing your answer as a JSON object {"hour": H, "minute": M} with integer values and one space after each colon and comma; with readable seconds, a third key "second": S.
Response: {"hour": 12, "minute": 44}
